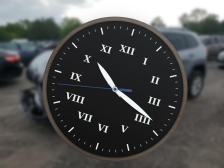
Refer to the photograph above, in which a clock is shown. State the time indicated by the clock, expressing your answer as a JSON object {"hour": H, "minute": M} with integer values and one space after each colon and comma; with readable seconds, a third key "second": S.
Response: {"hour": 10, "minute": 18, "second": 43}
